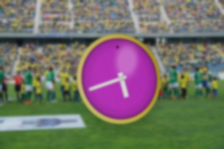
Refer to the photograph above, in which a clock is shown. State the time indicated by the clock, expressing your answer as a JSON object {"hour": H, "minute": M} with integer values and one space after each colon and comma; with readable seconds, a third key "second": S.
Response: {"hour": 5, "minute": 43}
